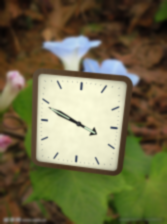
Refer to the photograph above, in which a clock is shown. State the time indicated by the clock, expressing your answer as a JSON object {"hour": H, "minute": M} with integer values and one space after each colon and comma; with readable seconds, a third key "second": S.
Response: {"hour": 3, "minute": 49}
